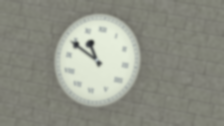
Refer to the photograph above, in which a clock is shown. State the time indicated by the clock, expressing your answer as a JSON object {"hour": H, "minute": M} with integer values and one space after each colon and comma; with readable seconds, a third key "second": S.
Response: {"hour": 10, "minute": 49}
